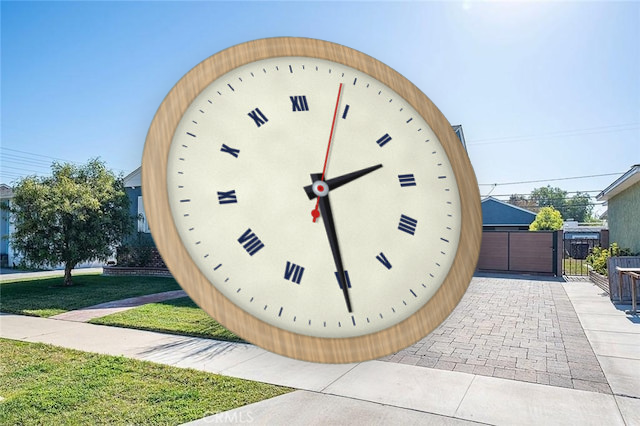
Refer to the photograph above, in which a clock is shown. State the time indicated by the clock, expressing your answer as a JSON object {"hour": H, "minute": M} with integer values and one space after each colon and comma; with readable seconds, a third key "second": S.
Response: {"hour": 2, "minute": 30, "second": 4}
